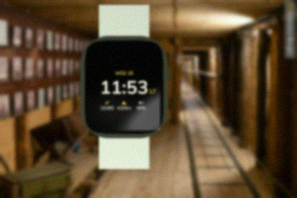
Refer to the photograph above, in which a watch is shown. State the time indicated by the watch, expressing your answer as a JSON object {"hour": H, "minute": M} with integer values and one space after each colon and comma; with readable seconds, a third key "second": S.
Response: {"hour": 11, "minute": 53}
